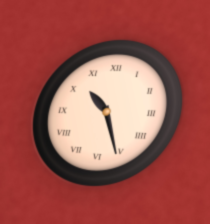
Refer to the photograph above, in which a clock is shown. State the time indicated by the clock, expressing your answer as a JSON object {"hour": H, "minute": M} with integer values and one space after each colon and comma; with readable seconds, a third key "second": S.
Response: {"hour": 10, "minute": 26}
